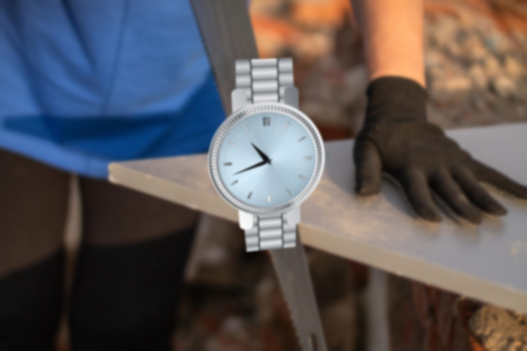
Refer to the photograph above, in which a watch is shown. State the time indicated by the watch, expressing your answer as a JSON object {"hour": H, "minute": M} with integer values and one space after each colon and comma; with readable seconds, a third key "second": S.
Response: {"hour": 10, "minute": 42}
